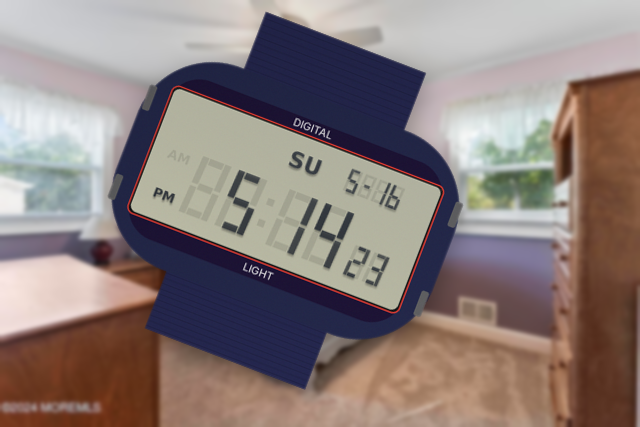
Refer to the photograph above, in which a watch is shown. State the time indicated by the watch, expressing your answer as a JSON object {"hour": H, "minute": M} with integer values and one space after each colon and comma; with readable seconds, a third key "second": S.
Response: {"hour": 5, "minute": 14, "second": 23}
